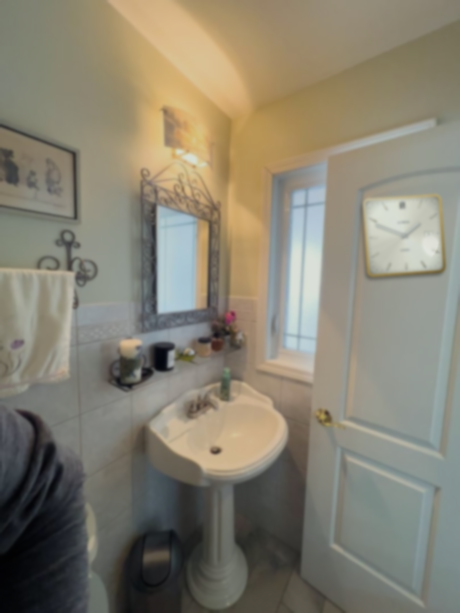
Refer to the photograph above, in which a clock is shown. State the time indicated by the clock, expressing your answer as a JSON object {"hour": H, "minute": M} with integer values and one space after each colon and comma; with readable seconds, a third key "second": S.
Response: {"hour": 1, "minute": 49}
